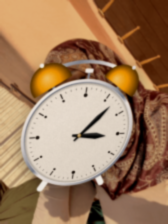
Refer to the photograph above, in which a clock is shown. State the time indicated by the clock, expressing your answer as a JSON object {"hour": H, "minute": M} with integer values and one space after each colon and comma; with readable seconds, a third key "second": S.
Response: {"hour": 3, "minute": 7}
